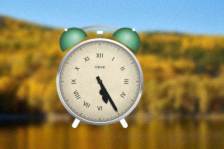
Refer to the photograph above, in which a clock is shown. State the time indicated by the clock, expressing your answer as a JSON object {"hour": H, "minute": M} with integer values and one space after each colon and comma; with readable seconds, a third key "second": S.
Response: {"hour": 5, "minute": 25}
